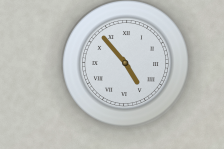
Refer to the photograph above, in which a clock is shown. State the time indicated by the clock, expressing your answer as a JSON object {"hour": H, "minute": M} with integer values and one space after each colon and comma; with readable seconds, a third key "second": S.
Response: {"hour": 4, "minute": 53}
